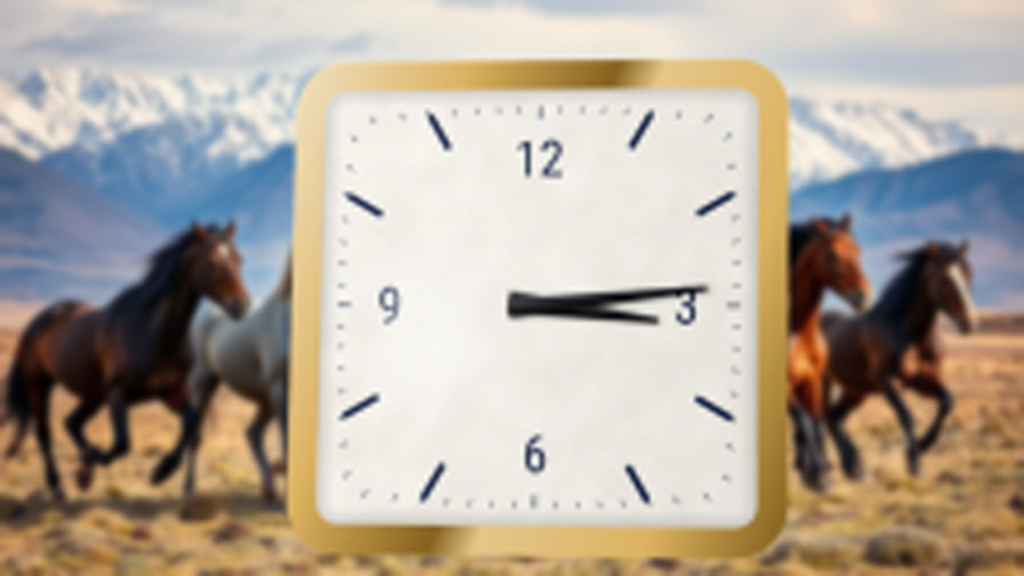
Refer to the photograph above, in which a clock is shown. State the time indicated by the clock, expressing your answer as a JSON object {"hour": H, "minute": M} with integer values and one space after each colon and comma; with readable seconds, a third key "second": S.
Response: {"hour": 3, "minute": 14}
